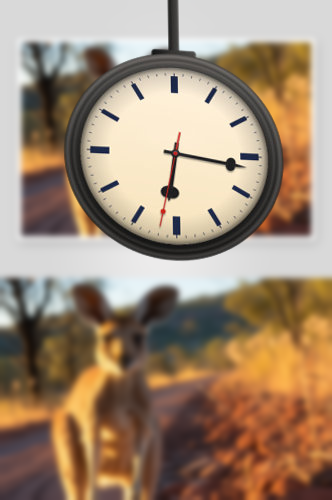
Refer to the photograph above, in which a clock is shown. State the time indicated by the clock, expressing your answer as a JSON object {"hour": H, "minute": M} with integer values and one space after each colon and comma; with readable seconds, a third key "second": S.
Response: {"hour": 6, "minute": 16, "second": 32}
